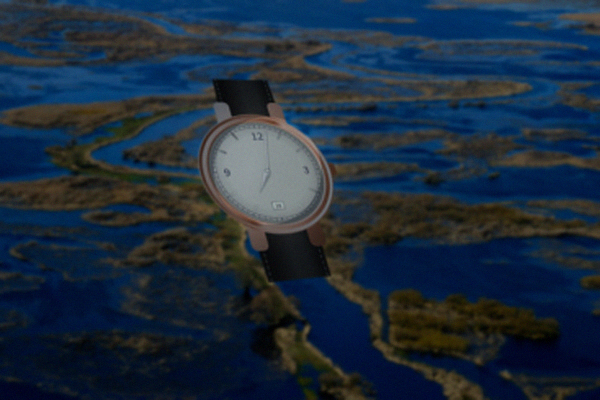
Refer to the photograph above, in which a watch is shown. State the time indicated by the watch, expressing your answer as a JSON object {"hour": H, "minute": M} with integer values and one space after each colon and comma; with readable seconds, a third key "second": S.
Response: {"hour": 7, "minute": 2}
